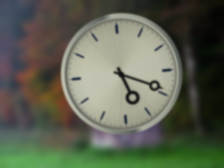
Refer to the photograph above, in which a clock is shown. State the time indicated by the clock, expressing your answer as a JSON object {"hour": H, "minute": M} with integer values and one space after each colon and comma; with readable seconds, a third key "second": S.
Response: {"hour": 5, "minute": 19}
